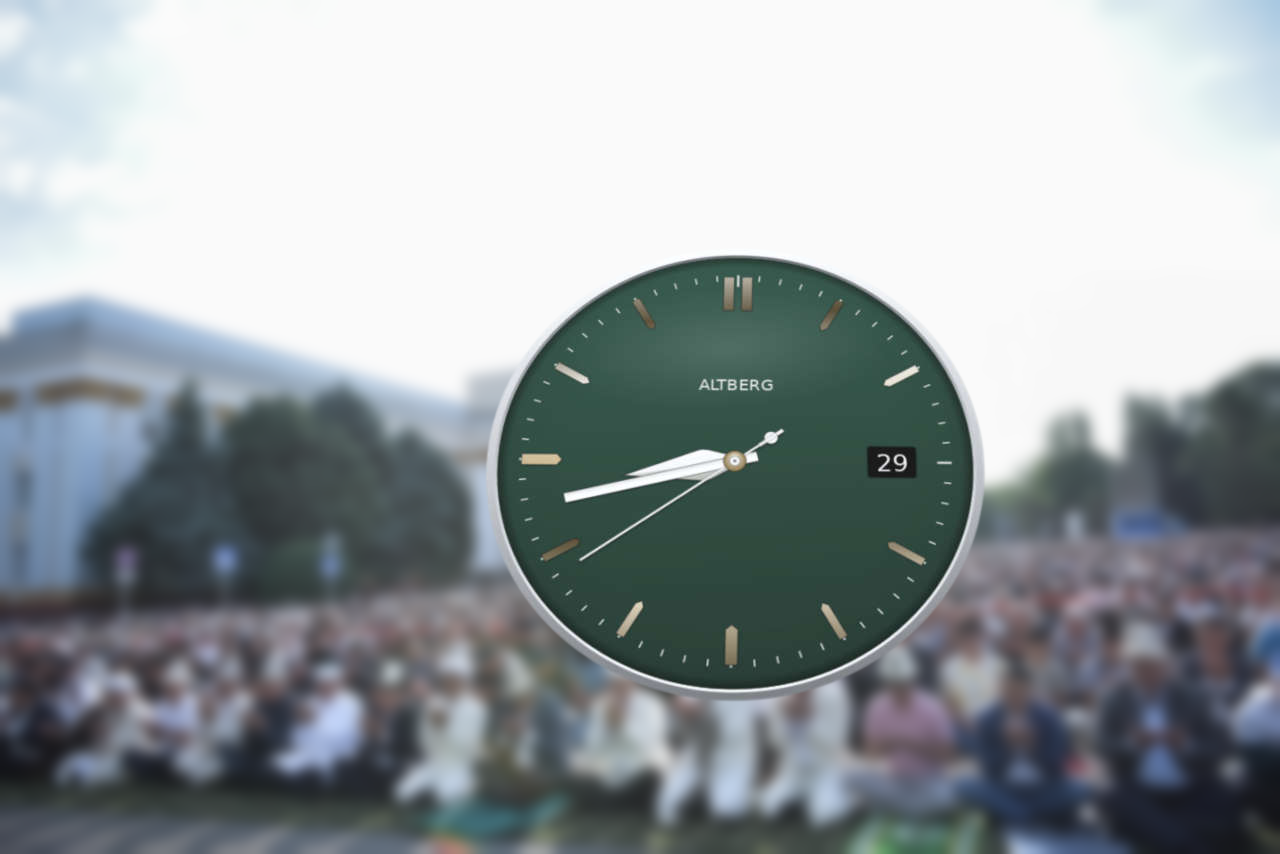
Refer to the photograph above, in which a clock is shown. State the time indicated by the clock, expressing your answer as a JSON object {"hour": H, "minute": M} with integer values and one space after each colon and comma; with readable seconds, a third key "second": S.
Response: {"hour": 8, "minute": 42, "second": 39}
